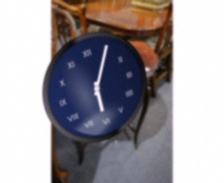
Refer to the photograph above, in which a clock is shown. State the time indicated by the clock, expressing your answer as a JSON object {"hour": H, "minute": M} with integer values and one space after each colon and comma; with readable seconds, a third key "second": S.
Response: {"hour": 6, "minute": 5}
